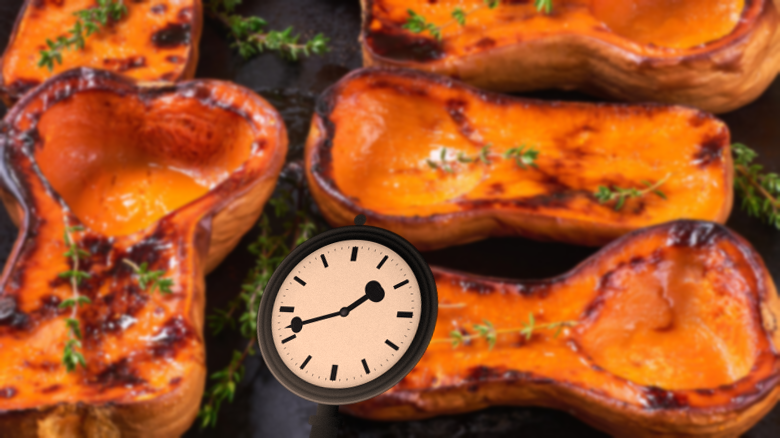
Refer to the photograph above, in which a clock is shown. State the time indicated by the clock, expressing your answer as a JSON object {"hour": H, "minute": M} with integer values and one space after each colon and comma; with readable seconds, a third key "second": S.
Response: {"hour": 1, "minute": 42}
